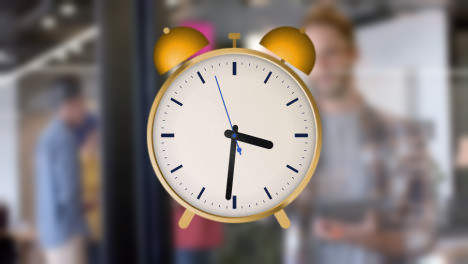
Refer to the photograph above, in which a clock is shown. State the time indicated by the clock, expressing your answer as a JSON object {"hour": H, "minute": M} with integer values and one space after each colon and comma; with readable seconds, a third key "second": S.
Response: {"hour": 3, "minute": 30, "second": 57}
